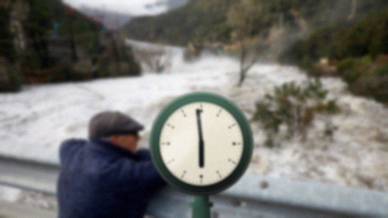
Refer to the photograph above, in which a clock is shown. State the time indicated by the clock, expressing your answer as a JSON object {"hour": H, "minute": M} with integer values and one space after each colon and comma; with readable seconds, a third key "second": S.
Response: {"hour": 5, "minute": 59}
